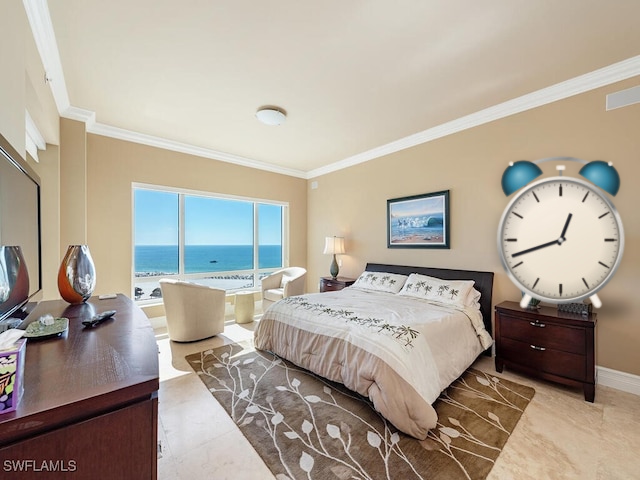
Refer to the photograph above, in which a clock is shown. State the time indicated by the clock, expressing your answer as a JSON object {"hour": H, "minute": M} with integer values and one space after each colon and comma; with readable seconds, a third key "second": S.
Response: {"hour": 12, "minute": 42}
